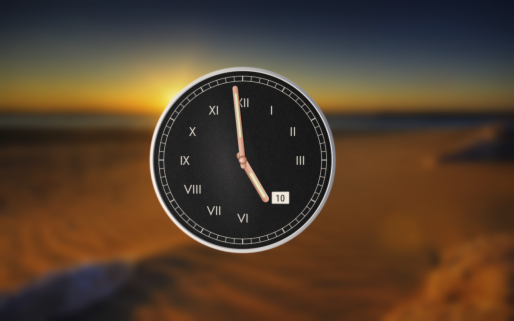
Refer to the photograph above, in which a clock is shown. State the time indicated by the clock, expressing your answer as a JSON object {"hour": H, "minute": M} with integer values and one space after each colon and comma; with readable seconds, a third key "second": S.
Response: {"hour": 4, "minute": 59}
